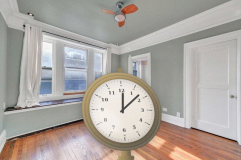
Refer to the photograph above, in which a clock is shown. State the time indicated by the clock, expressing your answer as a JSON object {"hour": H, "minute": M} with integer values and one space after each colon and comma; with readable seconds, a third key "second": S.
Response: {"hour": 12, "minute": 8}
